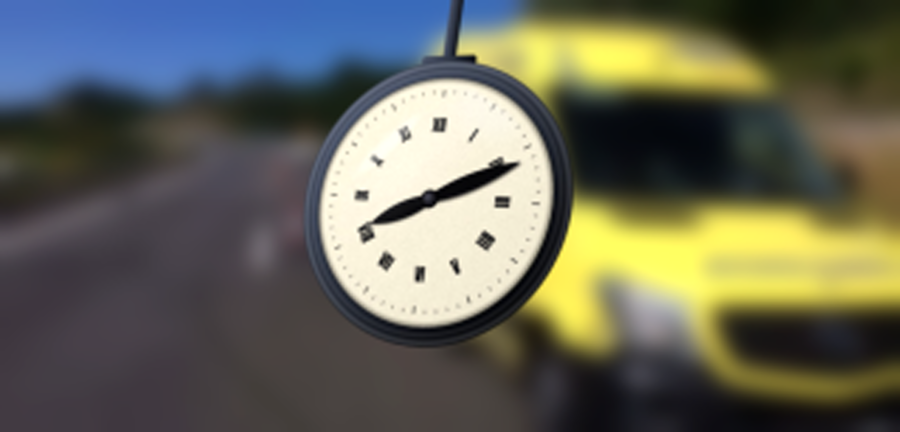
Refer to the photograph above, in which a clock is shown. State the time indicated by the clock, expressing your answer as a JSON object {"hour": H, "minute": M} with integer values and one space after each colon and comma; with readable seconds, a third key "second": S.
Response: {"hour": 8, "minute": 11}
